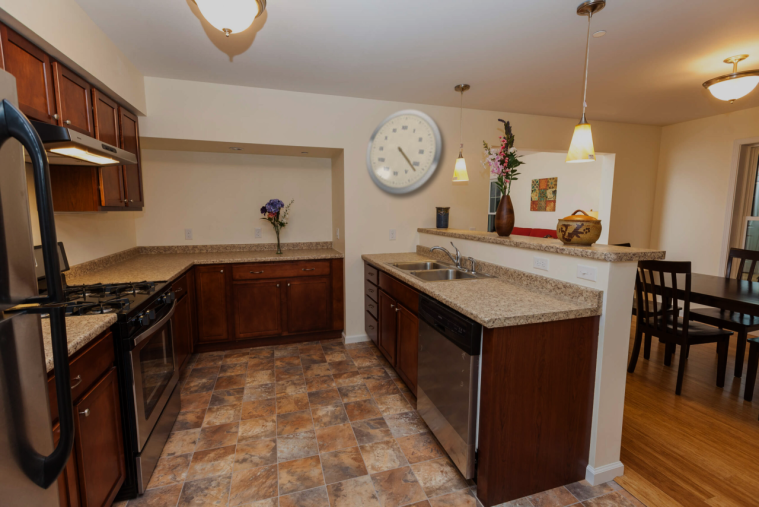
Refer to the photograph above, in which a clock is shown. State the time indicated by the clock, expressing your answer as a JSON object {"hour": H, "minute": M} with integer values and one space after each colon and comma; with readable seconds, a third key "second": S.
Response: {"hour": 4, "minute": 22}
